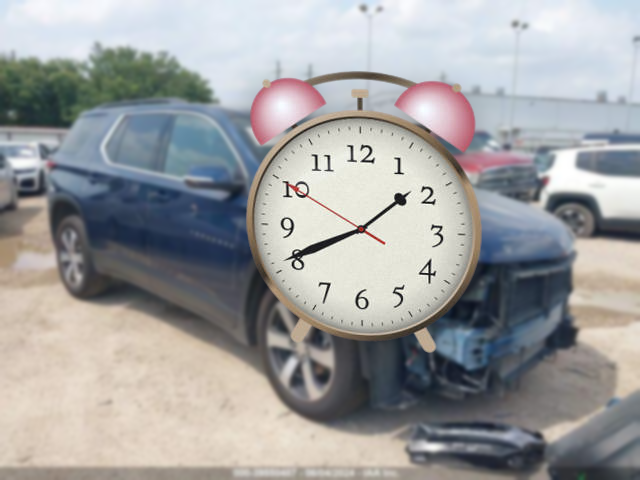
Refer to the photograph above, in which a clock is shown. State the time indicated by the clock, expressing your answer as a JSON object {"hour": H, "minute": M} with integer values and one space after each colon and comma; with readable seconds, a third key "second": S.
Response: {"hour": 1, "minute": 40, "second": 50}
